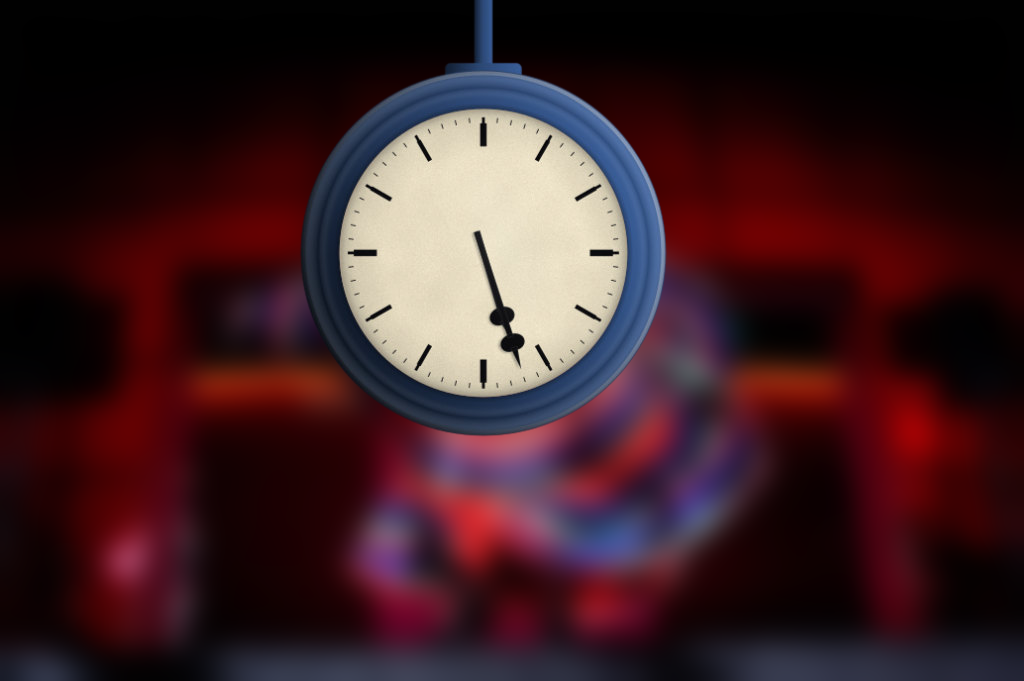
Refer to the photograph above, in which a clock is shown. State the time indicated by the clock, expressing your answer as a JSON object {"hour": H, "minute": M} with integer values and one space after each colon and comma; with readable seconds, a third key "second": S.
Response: {"hour": 5, "minute": 27}
